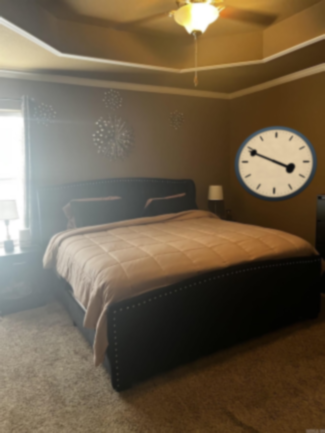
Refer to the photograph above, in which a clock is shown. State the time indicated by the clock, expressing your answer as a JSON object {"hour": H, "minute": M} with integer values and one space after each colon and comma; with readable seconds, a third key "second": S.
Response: {"hour": 3, "minute": 49}
